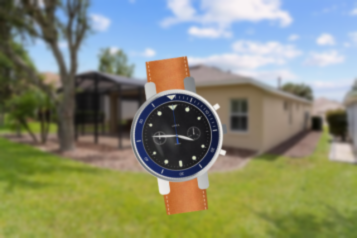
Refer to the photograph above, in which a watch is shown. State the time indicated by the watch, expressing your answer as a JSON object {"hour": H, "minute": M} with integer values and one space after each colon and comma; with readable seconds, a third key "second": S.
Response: {"hour": 3, "minute": 46}
